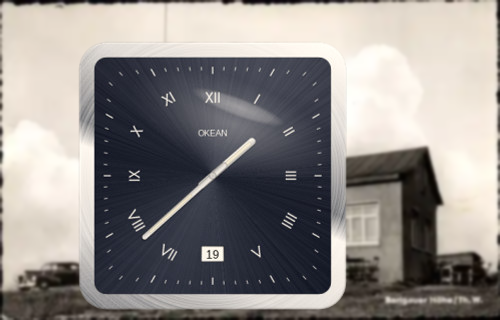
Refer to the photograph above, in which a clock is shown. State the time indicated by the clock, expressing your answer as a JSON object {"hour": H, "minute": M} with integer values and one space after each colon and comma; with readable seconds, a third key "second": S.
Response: {"hour": 1, "minute": 38}
